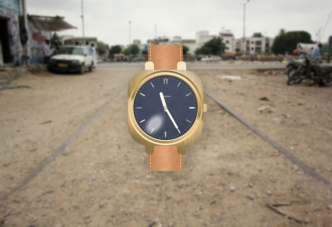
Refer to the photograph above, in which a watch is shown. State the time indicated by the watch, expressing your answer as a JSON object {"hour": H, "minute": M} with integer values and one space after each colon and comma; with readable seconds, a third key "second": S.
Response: {"hour": 11, "minute": 25}
